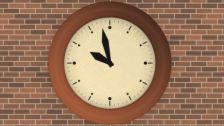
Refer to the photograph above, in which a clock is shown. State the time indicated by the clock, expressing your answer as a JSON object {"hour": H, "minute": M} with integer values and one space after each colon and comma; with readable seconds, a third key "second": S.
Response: {"hour": 9, "minute": 58}
